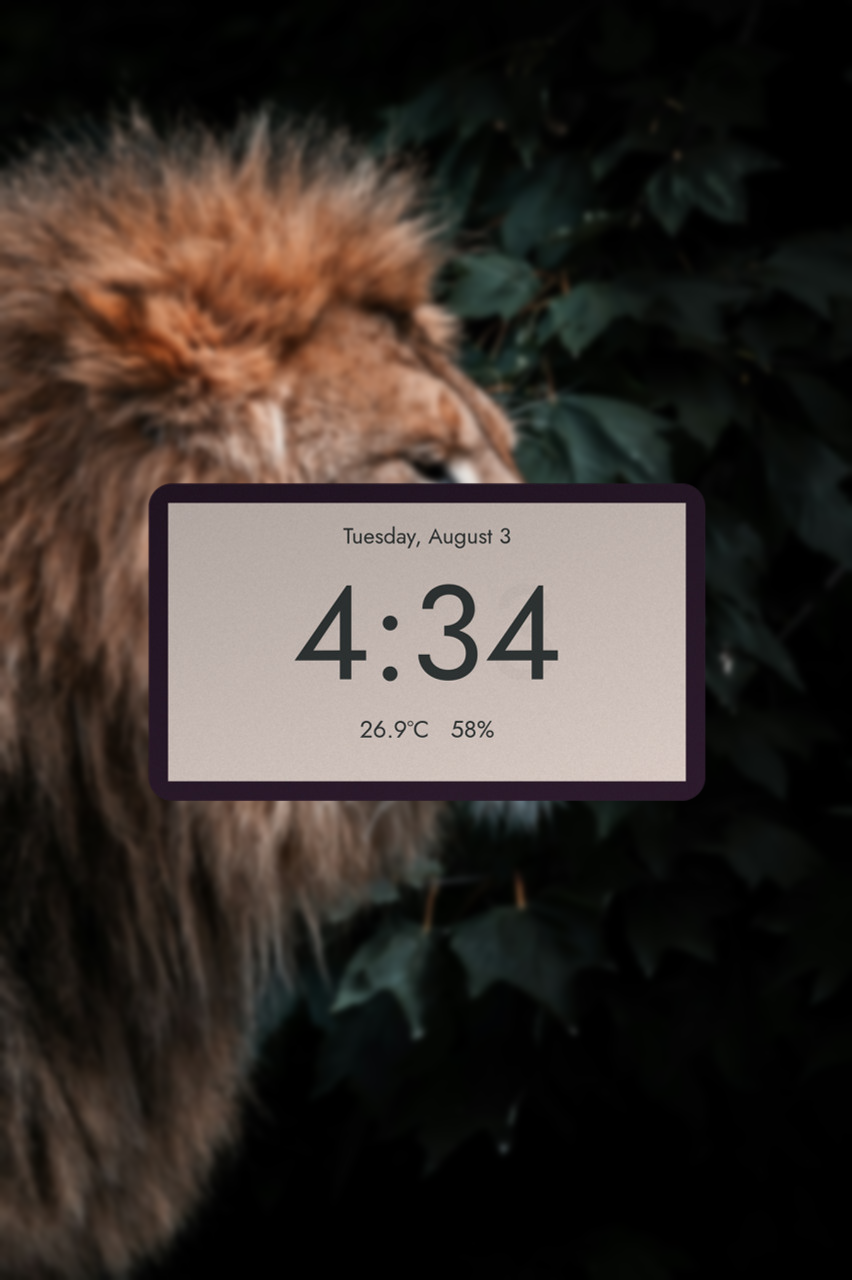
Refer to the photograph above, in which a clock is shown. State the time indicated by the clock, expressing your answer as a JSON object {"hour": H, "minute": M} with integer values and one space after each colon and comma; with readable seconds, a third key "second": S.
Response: {"hour": 4, "minute": 34}
